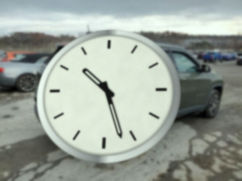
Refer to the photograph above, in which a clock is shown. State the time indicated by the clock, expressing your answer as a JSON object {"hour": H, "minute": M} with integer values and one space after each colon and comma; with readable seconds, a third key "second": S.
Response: {"hour": 10, "minute": 27}
